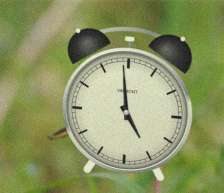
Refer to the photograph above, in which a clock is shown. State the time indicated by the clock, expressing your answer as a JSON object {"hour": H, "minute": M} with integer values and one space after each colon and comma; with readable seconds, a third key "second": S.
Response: {"hour": 4, "minute": 59}
